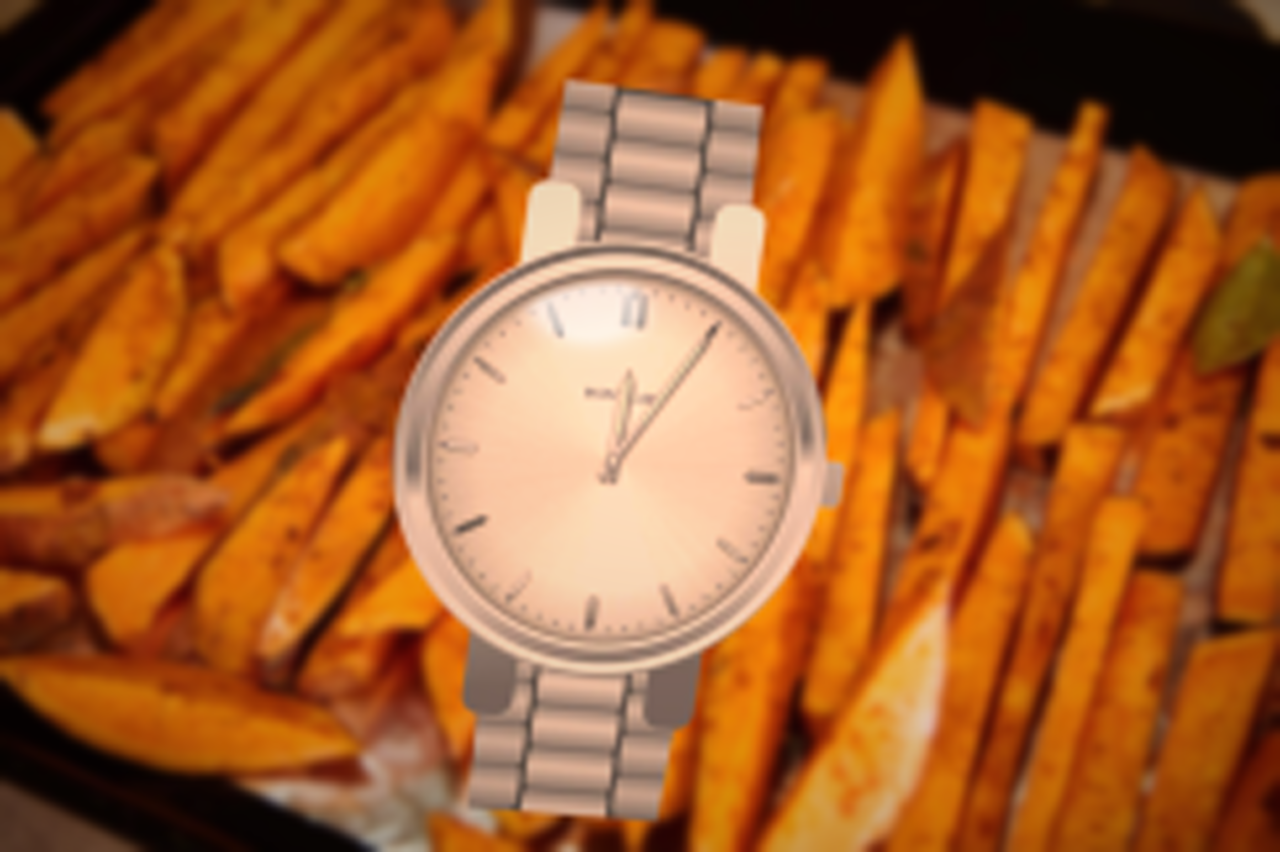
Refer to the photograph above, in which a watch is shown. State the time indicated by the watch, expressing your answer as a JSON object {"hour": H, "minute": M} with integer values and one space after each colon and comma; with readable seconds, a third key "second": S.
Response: {"hour": 12, "minute": 5}
